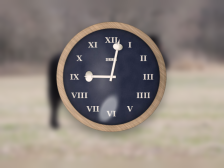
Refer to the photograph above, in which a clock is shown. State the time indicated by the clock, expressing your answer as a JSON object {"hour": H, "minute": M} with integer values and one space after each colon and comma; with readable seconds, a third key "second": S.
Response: {"hour": 9, "minute": 2}
